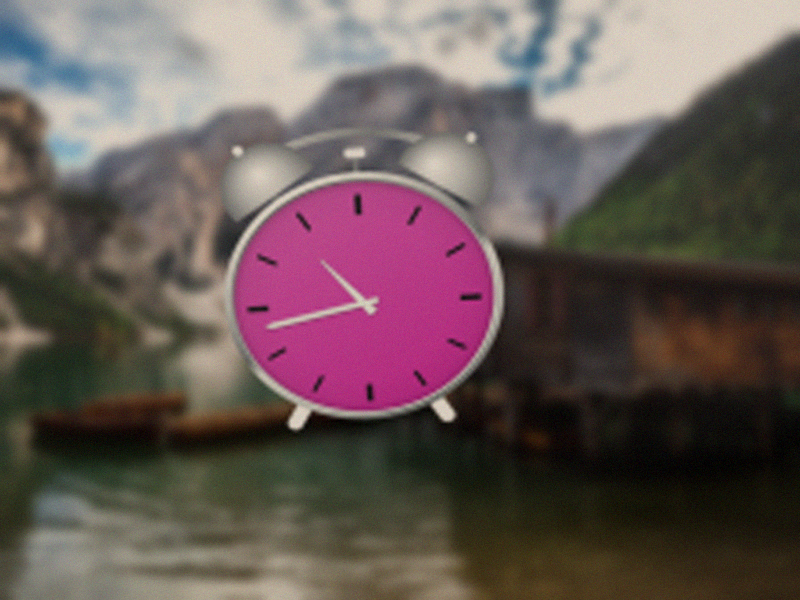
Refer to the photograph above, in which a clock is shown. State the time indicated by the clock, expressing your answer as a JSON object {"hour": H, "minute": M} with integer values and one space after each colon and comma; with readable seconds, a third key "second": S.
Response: {"hour": 10, "minute": 43}
